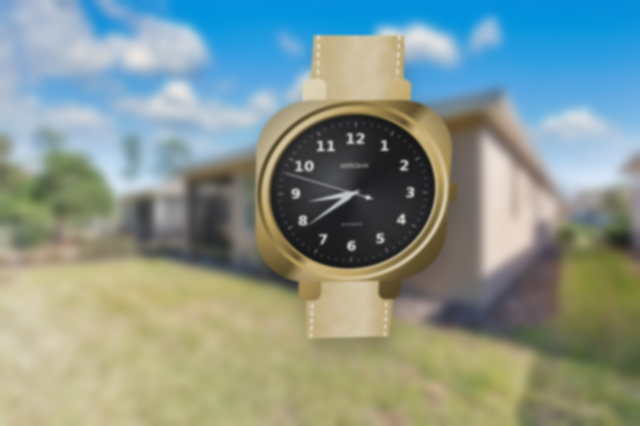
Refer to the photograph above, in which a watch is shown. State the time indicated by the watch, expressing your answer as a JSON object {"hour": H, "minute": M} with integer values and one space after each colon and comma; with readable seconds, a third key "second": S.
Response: {"hour": 8, "minute": 38, "second": 48}
